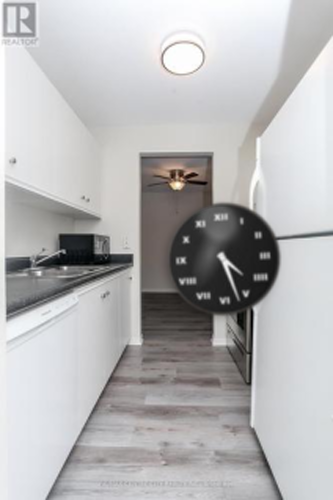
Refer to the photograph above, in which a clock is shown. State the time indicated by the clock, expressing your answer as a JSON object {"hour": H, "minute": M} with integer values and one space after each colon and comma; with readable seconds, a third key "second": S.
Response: {"hour": 4, "minute": 27}
